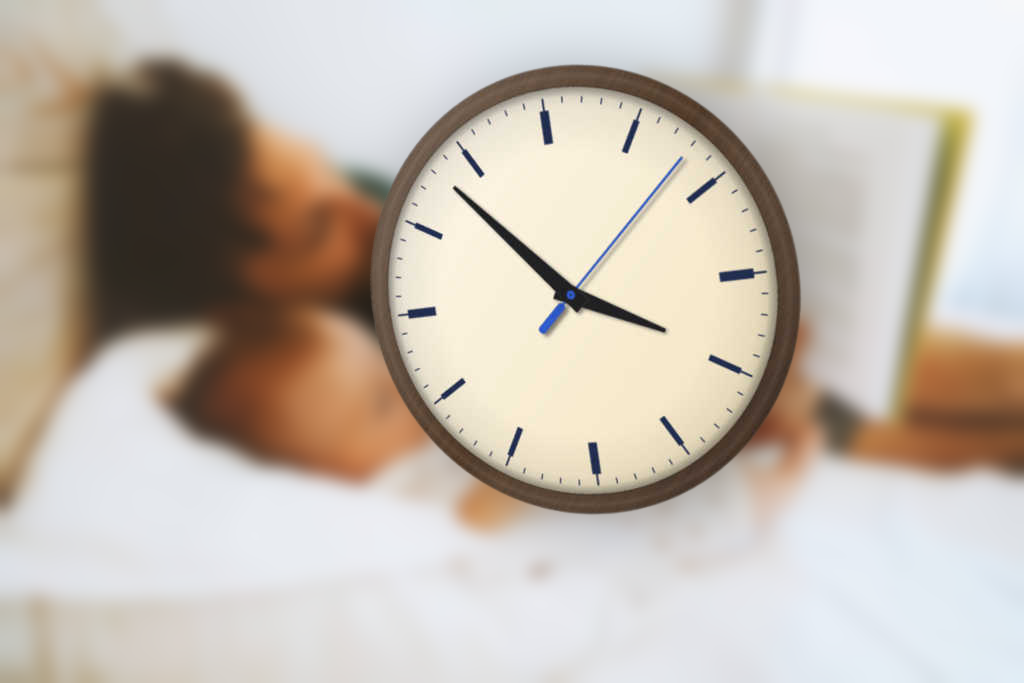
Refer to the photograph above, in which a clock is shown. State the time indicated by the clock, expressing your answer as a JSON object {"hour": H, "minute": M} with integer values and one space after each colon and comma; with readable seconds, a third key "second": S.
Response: {"hour": 3, "minute": 53, "second": 8}
